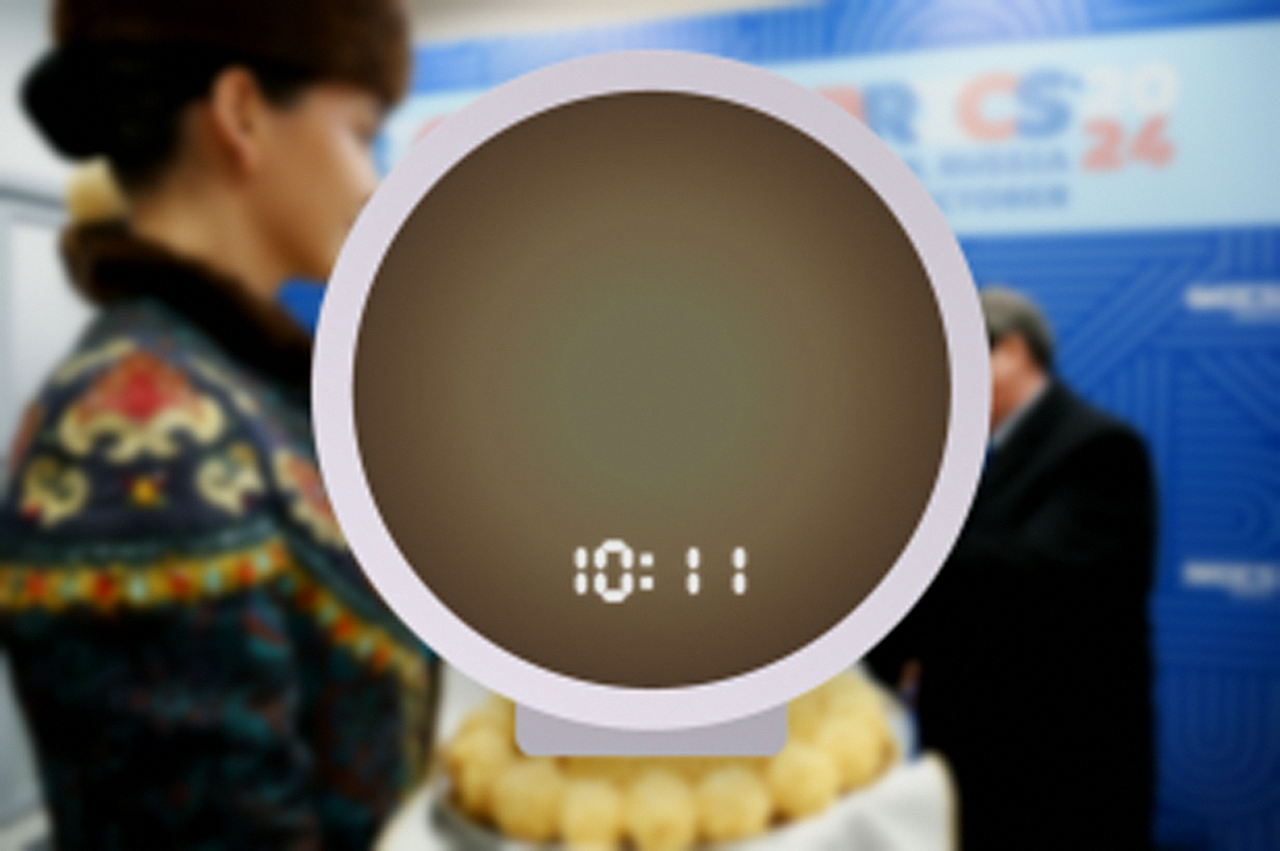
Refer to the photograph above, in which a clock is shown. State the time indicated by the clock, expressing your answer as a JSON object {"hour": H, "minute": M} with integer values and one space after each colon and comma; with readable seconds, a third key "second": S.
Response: {"hour": 10, "minute": 11}
